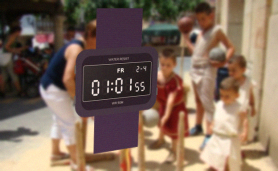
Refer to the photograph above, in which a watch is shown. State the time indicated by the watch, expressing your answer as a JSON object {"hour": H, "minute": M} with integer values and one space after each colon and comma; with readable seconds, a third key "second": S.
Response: {"hour": 1, "minute": 1, "second": 55}
